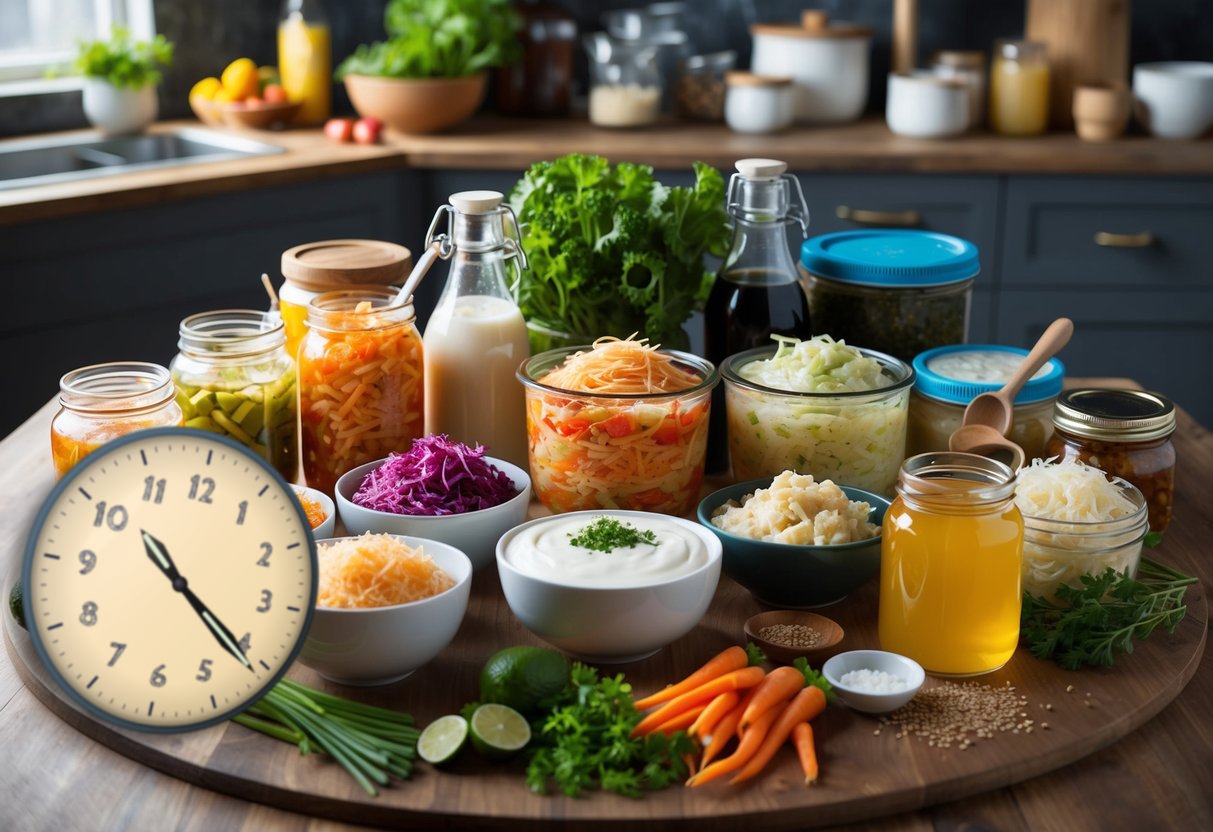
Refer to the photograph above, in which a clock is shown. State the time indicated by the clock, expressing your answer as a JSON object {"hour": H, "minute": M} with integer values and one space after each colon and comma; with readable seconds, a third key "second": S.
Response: {"hour": 10, "minute": 21}
